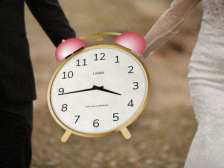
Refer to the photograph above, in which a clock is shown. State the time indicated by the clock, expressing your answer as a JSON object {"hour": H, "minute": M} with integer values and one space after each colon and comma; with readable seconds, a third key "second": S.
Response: {"hour": 3, "minute": 44}
